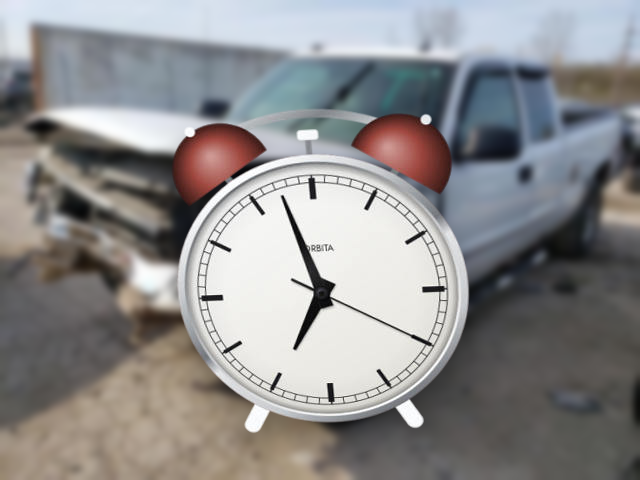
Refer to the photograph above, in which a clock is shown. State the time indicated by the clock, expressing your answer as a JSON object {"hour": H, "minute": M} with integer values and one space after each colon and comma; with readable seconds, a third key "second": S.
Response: {"hour": 6, "minute": 57, "second": 20}
